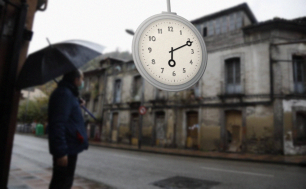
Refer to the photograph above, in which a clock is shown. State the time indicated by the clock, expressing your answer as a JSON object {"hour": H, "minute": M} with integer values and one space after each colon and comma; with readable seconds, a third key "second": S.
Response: {"hour": 6, "minute": 11}
